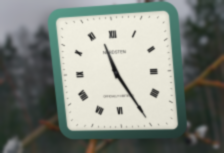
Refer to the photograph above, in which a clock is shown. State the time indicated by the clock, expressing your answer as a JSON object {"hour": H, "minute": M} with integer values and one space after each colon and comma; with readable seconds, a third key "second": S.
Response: {"hour": 11, "minute": 25}
